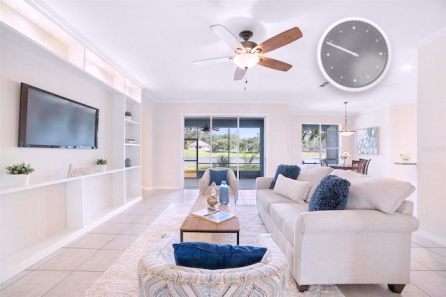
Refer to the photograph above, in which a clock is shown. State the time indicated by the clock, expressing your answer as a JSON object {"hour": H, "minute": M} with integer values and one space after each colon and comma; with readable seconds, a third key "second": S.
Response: {"hour": 9, "minute": 49}
